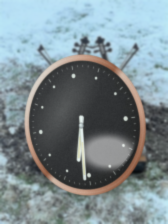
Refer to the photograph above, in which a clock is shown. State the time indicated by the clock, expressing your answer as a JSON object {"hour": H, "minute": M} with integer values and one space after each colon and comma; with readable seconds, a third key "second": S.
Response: {"hour": 6, "minute": 31}
